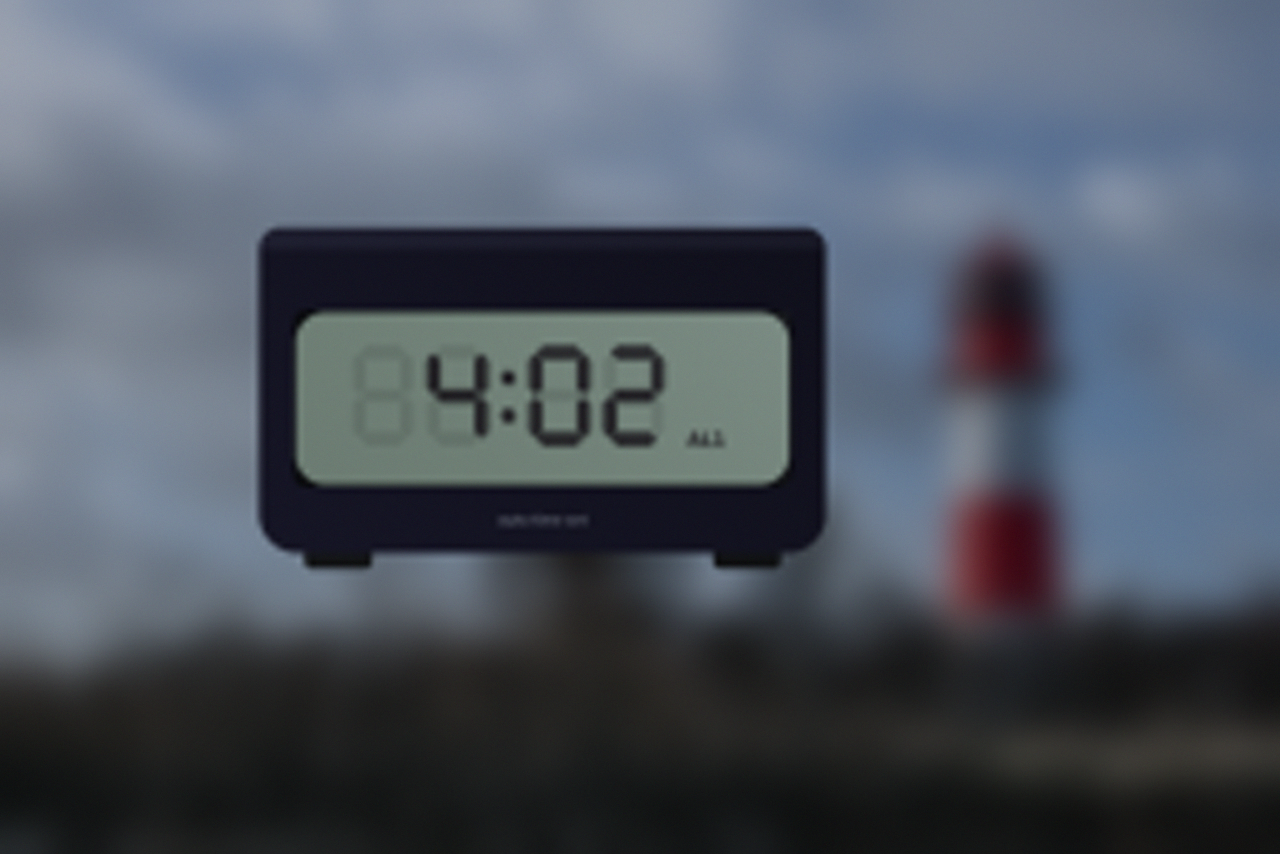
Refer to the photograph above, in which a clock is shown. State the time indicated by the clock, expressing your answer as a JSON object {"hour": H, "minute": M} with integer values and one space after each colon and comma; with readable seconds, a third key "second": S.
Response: {"hour": 4, "minute": 2}
